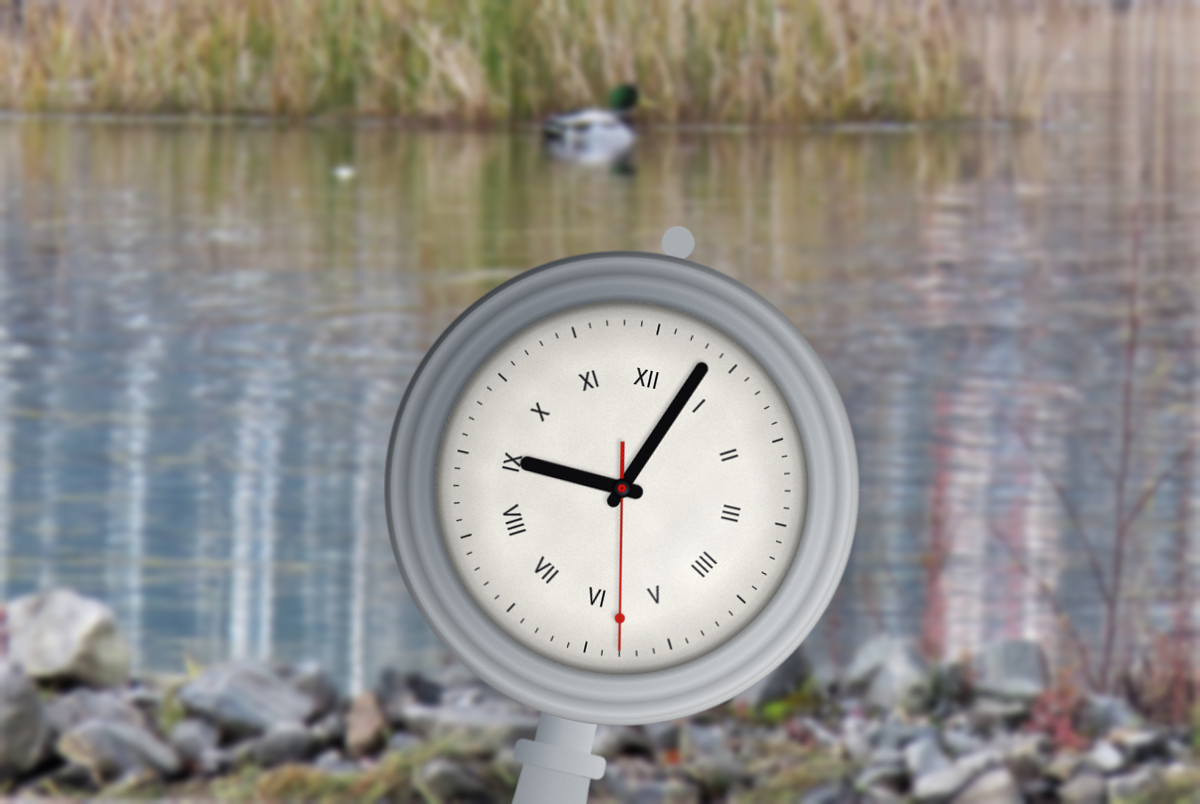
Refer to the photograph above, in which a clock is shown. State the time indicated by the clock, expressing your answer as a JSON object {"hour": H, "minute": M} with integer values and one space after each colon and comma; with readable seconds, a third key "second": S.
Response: {"hour": 9, "minute": 3, "second": 28}
